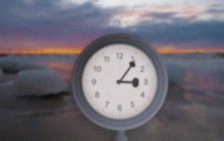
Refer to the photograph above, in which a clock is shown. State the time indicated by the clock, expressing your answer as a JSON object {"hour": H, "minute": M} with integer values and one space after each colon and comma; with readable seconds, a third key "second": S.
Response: {"hour": 3, "minute": 6}
